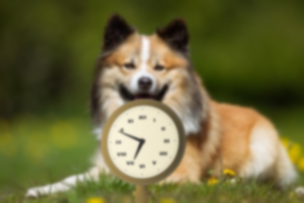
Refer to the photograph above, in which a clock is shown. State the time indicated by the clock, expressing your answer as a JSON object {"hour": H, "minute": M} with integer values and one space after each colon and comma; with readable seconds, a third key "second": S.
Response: {"hour": 6, "minute": 49}
